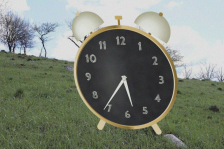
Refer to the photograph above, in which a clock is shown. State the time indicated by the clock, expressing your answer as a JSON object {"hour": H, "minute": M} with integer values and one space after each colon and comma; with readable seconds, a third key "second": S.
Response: {"hour": 5, "minute": 36}
